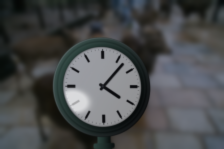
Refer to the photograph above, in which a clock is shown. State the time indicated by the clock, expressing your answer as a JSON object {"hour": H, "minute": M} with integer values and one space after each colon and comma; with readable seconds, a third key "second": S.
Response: {"hour": 4, "minute": 7}
